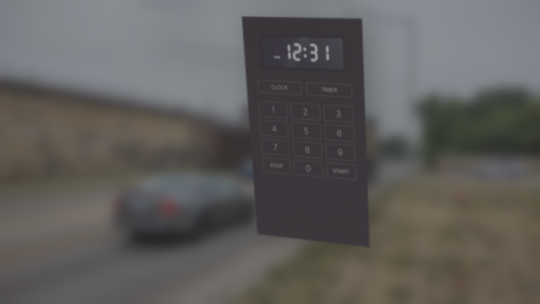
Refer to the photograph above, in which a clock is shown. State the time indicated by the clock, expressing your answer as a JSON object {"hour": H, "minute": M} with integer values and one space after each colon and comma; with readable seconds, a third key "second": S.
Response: {"hour": 12, "minute": 31}
